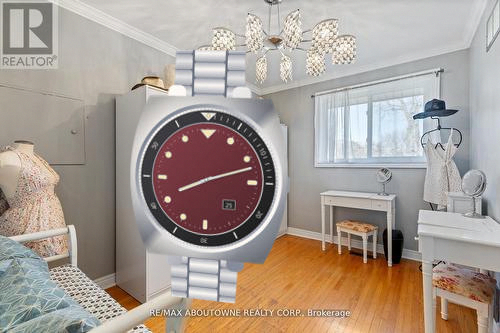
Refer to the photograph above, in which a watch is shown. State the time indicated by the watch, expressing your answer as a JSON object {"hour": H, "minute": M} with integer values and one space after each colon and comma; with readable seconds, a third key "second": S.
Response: {"hour": 8, "minute": 12}
